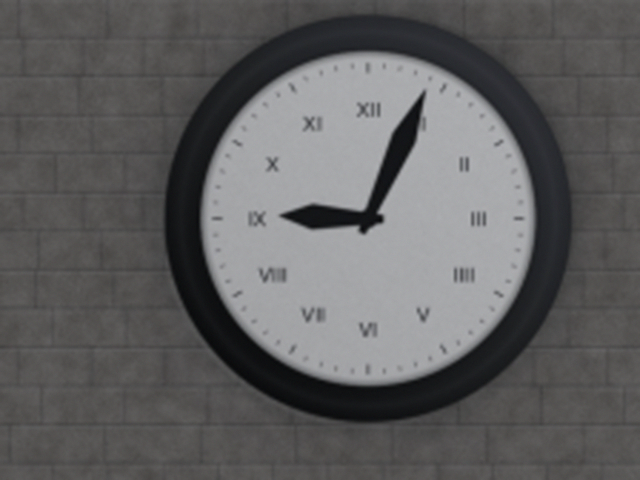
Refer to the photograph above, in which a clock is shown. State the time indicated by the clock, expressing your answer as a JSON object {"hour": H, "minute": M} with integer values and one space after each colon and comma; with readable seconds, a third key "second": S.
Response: {"hour": 9, "minute": 4}
